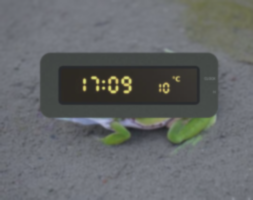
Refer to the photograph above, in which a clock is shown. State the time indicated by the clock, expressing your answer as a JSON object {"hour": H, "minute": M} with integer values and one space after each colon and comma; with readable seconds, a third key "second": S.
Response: {"hour": 17, "minute": 9}
